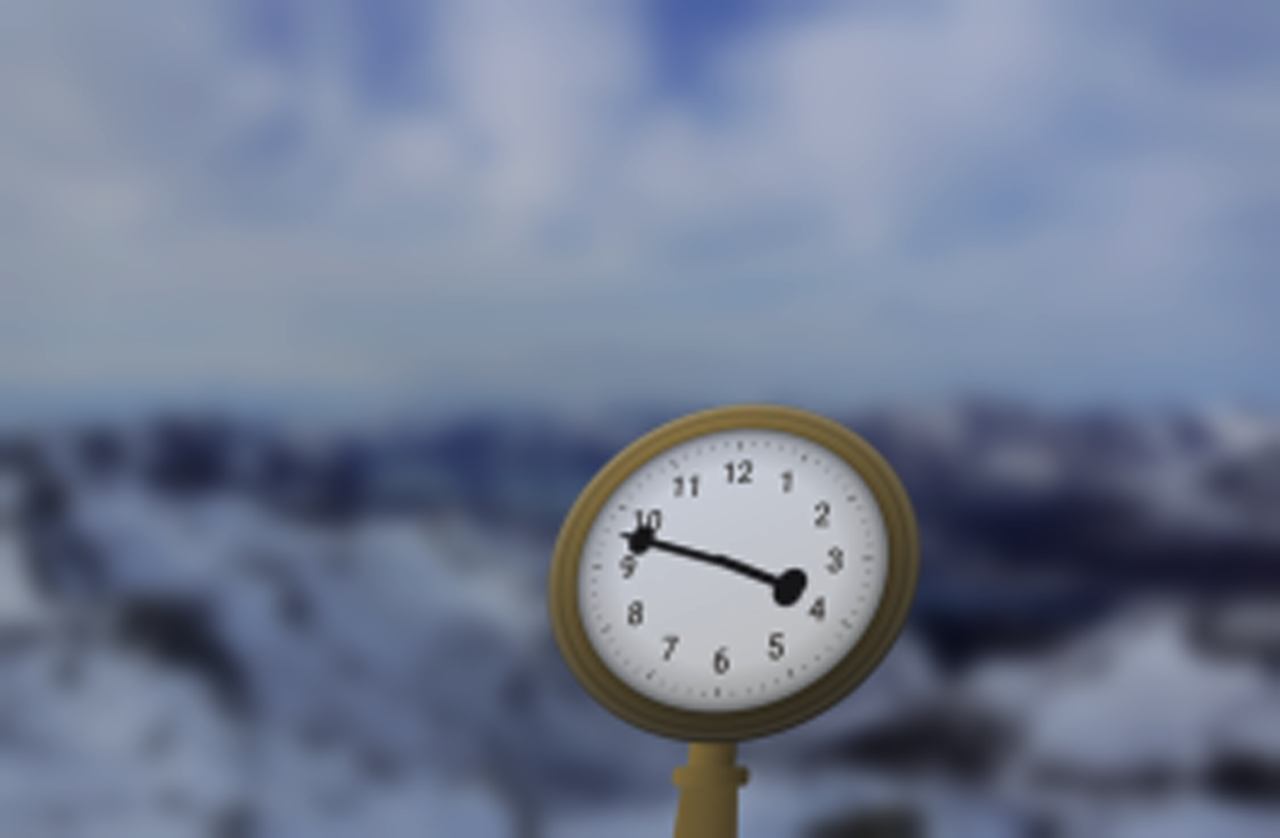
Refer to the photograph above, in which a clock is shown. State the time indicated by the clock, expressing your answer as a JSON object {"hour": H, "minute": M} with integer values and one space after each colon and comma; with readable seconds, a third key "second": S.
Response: {"hour": 3, "minute": 48}
